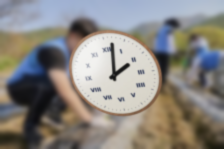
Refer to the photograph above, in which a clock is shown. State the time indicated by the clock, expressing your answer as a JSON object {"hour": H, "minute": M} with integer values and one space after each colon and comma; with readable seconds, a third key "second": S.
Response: {"hour": 2, "minute": 2}
